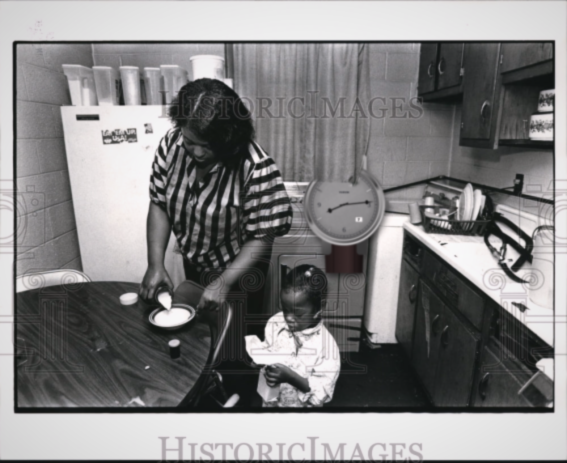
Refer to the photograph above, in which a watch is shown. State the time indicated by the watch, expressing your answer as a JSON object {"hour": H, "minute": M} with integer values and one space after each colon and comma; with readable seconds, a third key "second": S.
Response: {"hour": 8, "minute": 14}
